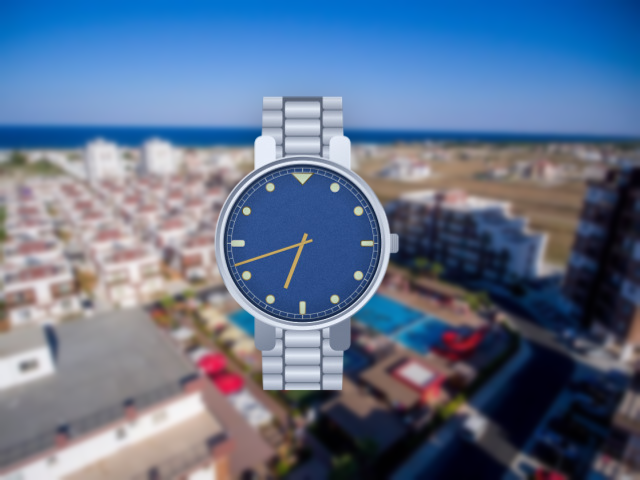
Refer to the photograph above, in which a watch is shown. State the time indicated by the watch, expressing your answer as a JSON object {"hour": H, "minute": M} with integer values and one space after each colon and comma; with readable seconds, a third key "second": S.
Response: {"hour": 6, "minute": 42}
